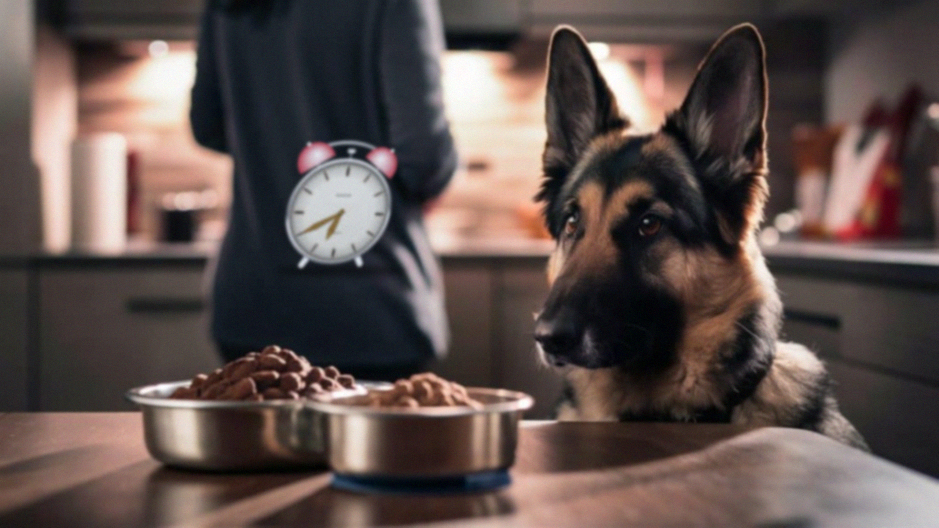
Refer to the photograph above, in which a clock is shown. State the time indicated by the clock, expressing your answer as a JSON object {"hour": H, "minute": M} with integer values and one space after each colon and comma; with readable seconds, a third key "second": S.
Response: {"hour": 6, "minute": 40}
